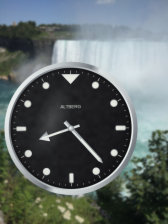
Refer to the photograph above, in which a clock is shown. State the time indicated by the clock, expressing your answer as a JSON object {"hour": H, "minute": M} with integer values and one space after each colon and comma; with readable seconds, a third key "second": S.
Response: {"hour": 8, "minute": 23}
